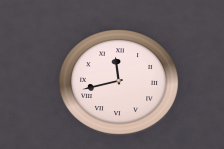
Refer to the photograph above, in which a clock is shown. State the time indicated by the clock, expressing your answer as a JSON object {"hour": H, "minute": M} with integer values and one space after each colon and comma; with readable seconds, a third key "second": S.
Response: {"hour": 11, "minute": 42}
